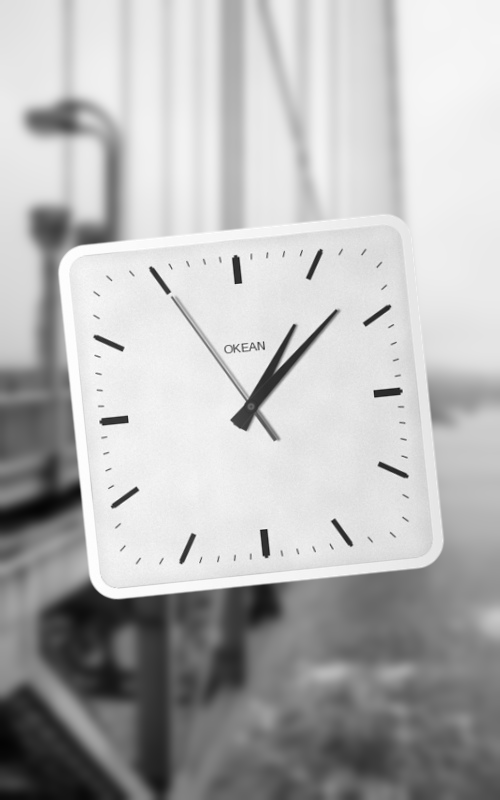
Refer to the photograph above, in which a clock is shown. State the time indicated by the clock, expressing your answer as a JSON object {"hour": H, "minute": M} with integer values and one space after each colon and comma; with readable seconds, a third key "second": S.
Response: {"hour": 1, "minute": 7, "second": 55}
